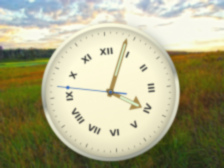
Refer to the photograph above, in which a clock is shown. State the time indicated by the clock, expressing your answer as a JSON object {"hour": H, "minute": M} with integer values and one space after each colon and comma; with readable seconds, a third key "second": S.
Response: {"hour": 4, "minute": 3, "second": 47}
